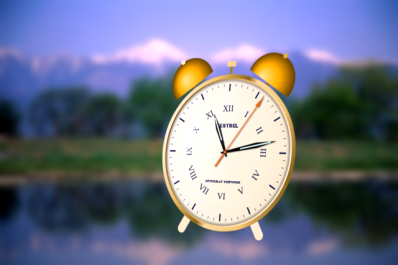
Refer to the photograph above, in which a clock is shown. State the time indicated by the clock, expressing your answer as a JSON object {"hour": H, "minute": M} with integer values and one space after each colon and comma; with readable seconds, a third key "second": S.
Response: {"hour": 11, "minute": 13, "second": 6}
